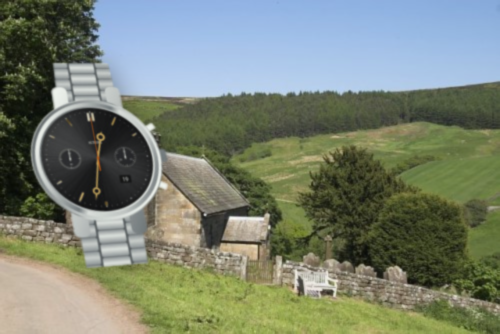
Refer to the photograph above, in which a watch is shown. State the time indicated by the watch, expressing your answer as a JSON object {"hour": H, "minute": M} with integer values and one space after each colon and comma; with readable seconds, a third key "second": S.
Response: {"hour": 12, "minute": 32}
